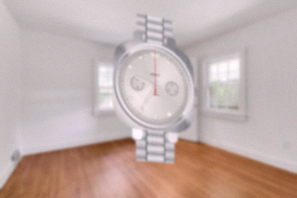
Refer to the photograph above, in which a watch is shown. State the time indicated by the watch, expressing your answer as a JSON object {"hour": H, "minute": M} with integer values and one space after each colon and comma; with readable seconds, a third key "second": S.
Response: {"hour": 9, "minute": 35}
